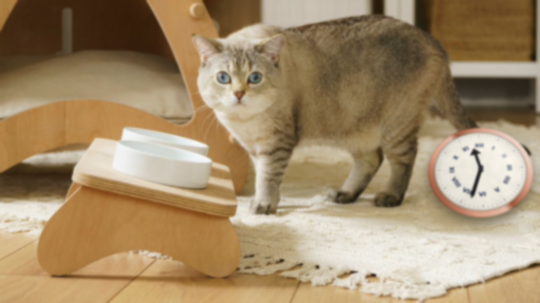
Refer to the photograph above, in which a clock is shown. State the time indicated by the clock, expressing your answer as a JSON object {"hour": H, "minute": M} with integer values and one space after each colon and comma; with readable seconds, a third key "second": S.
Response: {"hour": 11, "minute": 33}
